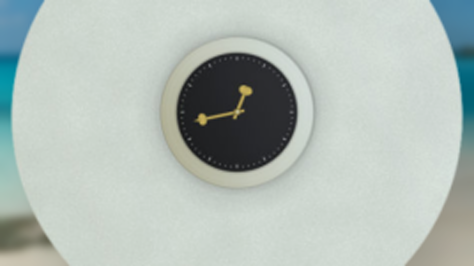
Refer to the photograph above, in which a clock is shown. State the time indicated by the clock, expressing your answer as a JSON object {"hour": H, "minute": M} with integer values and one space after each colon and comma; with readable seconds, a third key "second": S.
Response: {"hour": 12, "minute": 43}
